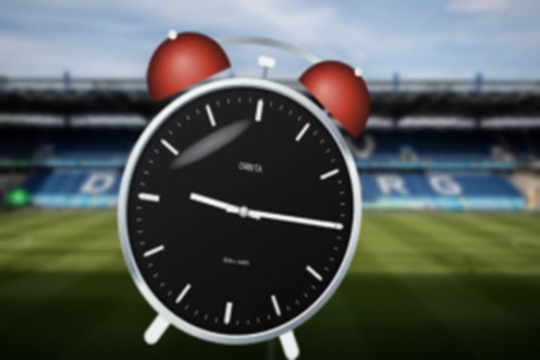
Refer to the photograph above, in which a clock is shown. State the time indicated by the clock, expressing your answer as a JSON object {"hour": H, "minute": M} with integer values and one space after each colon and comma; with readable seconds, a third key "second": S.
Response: {"hour": 9, "minute": 15}
